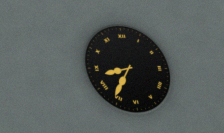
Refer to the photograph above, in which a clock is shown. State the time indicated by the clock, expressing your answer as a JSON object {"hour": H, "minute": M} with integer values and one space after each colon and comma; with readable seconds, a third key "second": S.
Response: {"hour": 8, "minute": 36}
